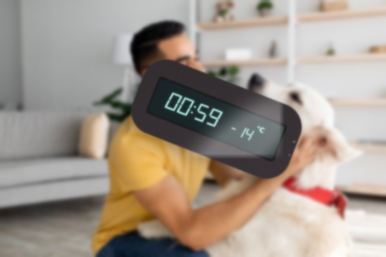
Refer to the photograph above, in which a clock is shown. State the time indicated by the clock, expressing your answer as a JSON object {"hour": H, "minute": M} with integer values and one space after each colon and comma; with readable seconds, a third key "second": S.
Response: {"hour": 0, "minute": 59}
